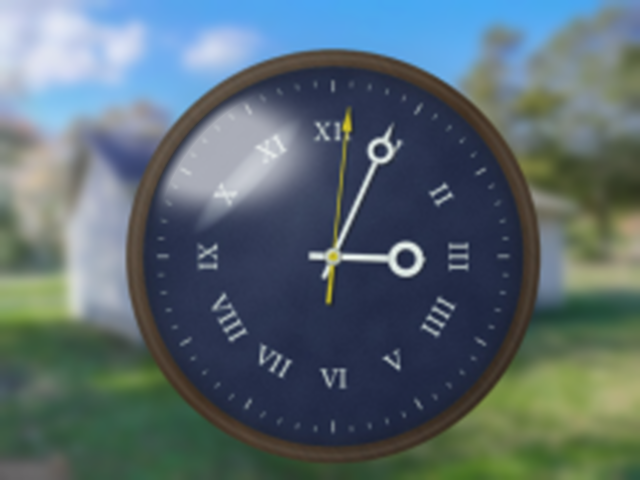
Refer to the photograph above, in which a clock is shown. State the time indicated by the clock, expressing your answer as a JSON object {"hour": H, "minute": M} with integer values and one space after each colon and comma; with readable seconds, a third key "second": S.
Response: {"hour": 3, "minute": 4, "second": 1}
